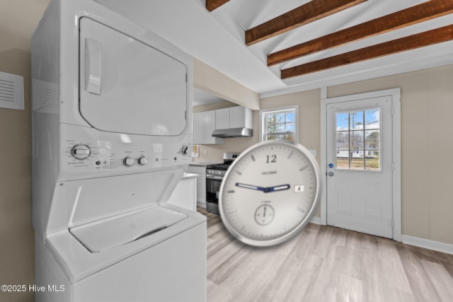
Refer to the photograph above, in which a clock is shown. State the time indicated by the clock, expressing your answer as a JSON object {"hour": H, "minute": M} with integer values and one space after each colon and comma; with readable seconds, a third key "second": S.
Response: {"hour": 2, "minute": 47}
